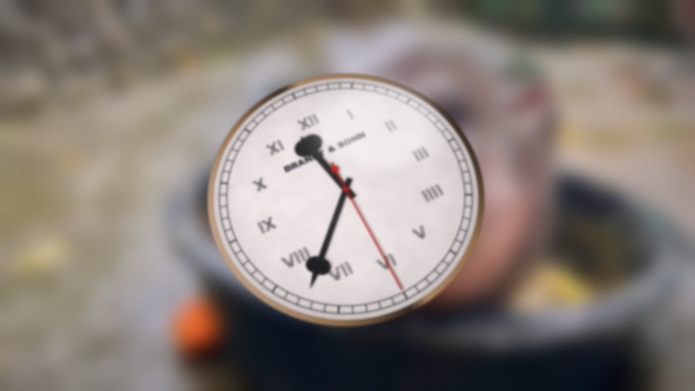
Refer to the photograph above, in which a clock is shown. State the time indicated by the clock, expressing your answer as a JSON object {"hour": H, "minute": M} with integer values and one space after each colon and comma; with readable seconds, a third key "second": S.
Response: {"hour": 11, "minute": 37, "second": 30}
